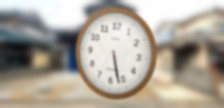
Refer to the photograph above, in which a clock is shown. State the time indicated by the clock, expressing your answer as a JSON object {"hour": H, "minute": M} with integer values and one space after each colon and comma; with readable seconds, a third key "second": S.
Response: {"hour": 5, "minute": 27}
